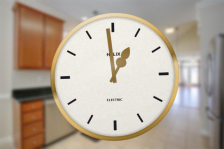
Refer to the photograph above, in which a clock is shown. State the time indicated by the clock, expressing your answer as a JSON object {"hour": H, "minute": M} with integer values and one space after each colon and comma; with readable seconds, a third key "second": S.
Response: {"hour": 12, "minute": 59}
